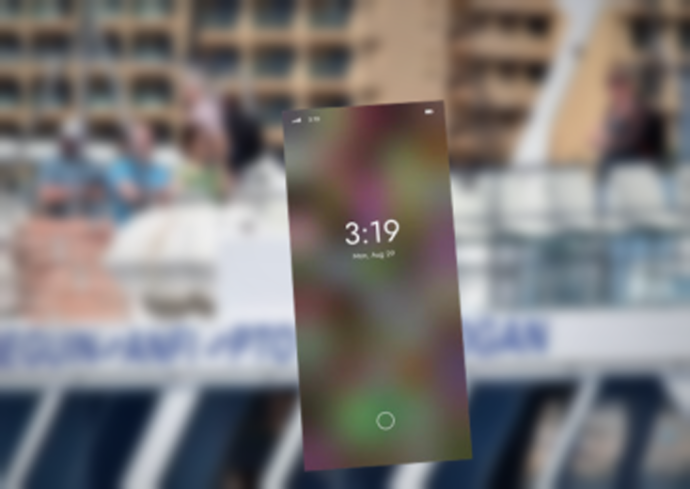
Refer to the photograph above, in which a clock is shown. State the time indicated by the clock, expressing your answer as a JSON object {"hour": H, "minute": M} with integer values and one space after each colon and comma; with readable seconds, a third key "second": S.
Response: {"hour": 3, "minute": 19}
